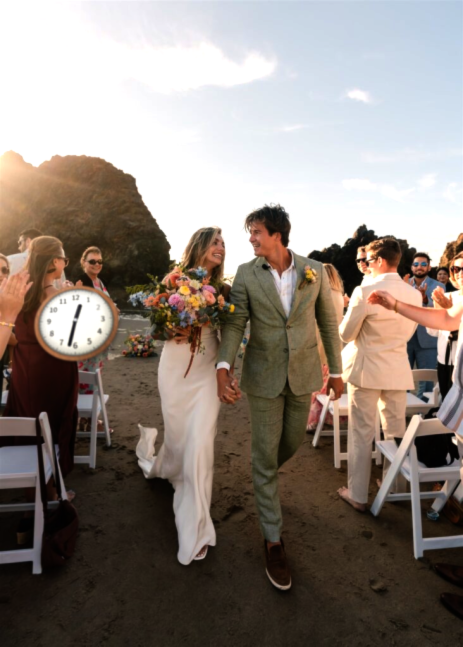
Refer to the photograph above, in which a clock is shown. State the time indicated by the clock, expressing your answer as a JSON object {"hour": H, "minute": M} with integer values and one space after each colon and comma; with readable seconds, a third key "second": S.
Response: {"hour": 12, "minute": 32}
